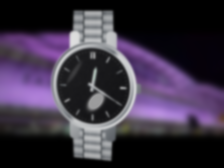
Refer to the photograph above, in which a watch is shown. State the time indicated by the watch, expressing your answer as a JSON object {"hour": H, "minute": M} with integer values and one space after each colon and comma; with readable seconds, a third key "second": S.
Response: {"hour": 12, "minute": 20}
